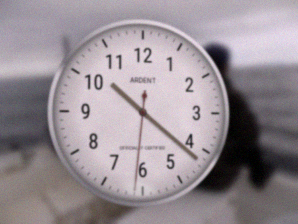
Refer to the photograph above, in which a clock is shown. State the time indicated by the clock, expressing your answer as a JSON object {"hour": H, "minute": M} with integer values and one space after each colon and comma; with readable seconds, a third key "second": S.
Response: {"hour": 10, "minute": 21, "second": 31}
